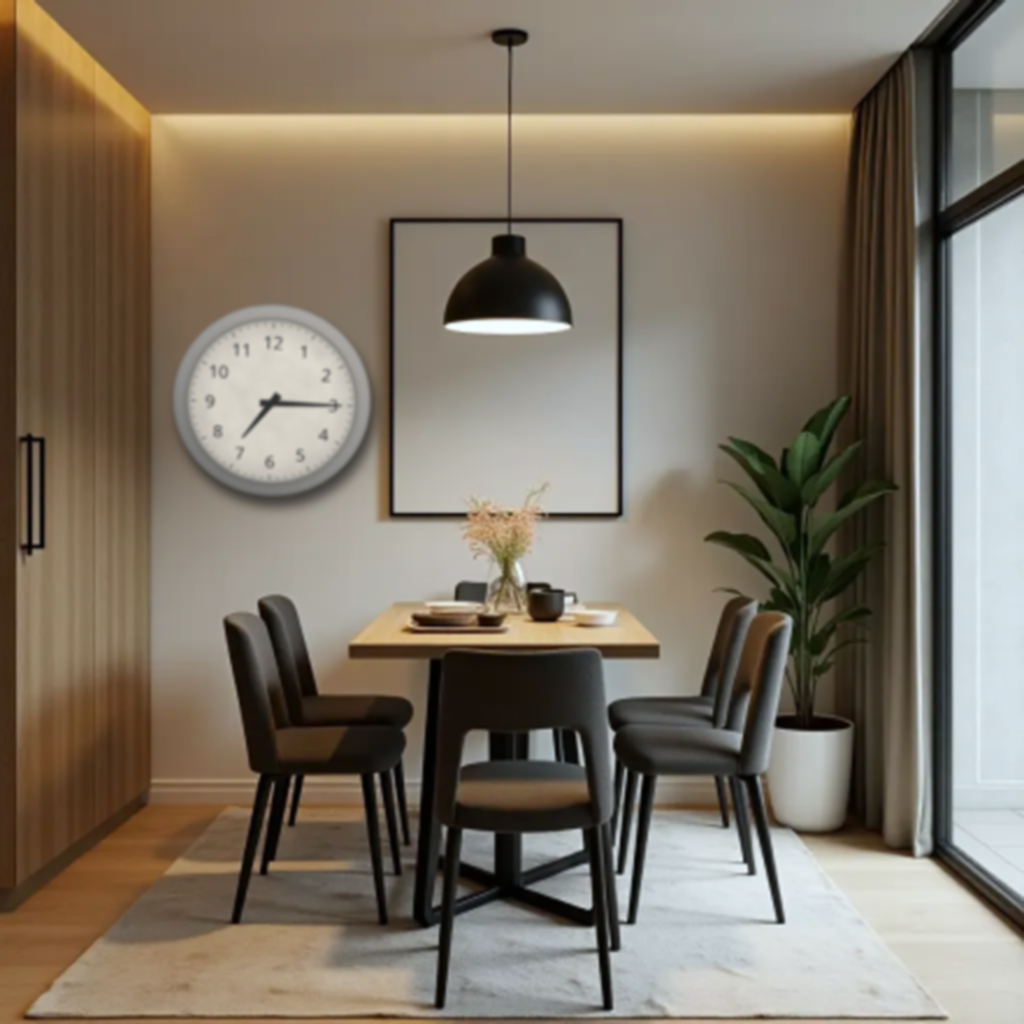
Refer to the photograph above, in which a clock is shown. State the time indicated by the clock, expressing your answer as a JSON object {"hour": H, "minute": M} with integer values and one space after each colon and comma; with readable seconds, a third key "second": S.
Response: {"hour": 7, "minute": 15}
